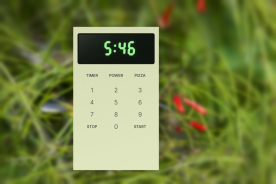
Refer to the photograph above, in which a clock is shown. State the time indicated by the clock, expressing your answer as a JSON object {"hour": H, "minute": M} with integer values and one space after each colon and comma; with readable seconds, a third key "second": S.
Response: {"hour": 5, "minute": 46}
